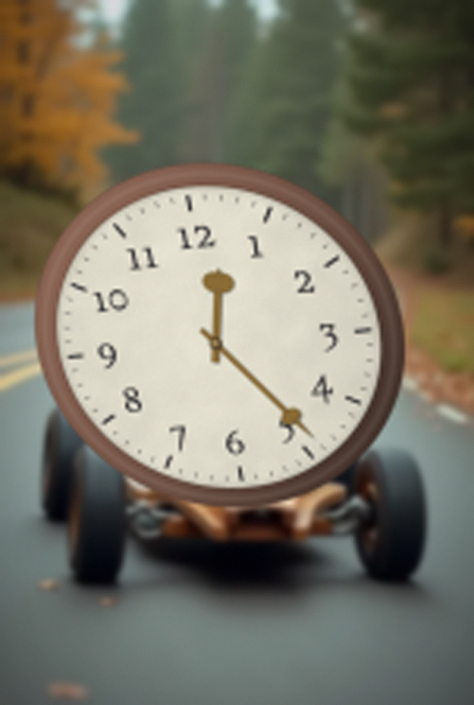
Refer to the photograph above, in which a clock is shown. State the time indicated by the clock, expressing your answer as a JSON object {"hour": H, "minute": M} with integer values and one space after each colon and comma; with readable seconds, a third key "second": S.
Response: {"hour": 12, "minute": 24}
